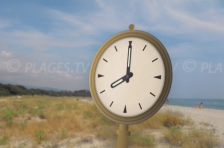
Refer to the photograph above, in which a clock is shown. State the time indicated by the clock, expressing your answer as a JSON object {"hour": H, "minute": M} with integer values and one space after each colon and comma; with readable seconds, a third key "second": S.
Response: {"hour": 8, "minute": 0}
